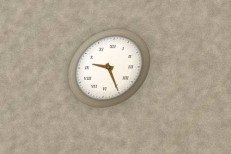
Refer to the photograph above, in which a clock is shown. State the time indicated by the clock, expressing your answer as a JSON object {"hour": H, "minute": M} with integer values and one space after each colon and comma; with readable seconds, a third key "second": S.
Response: {"hour": 9, "minute": 25}
